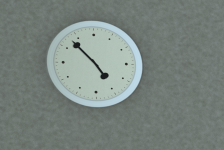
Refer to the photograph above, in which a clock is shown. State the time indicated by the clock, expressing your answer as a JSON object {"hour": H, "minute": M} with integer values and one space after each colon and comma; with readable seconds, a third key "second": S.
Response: {"hour": 4, "minute": 53}
